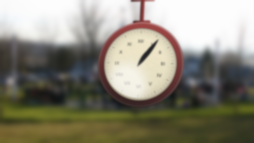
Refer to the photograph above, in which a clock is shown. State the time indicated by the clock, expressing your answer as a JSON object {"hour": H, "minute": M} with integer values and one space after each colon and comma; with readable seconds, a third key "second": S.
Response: {"hour": 1, "minute": 6}
